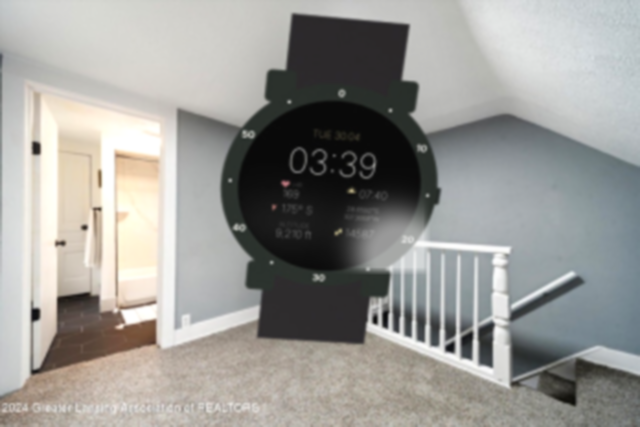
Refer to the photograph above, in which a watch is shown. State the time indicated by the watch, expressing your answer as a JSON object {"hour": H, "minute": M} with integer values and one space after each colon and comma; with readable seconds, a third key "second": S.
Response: {"hour": 3, "minute": 39}
